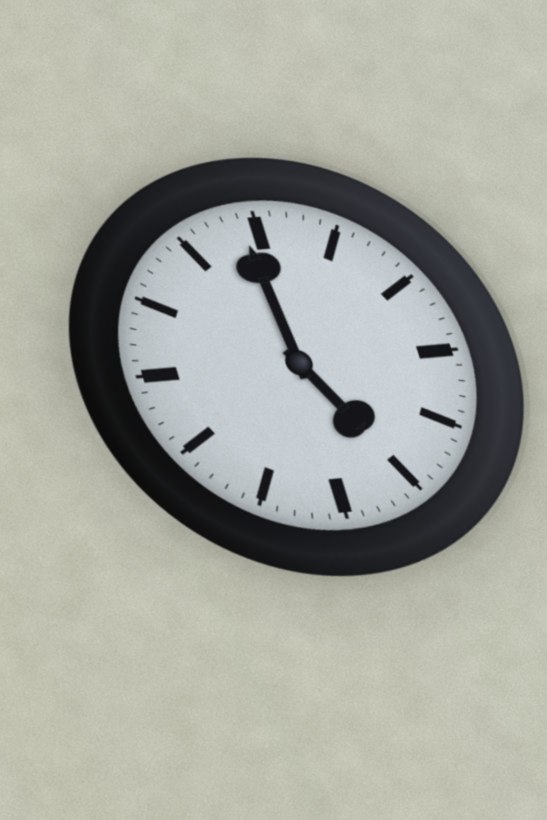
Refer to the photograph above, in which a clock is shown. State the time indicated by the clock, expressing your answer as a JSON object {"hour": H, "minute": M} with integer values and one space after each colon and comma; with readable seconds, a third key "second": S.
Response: {"hour": 4, "minute": 59}
